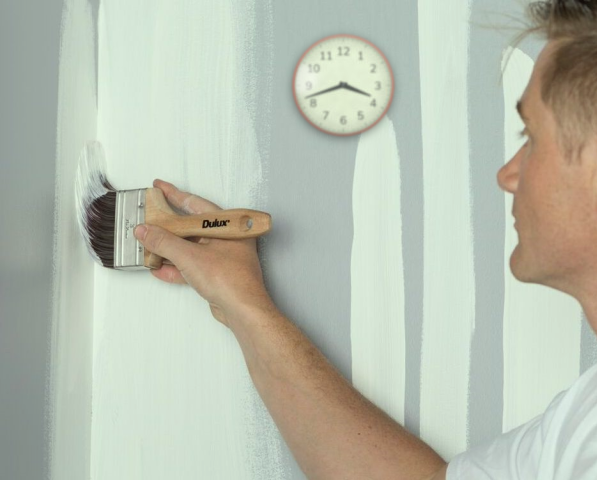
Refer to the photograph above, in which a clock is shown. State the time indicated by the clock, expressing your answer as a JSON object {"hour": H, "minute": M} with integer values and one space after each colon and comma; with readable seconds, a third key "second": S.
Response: {"hour": 3, "minute": 42}
